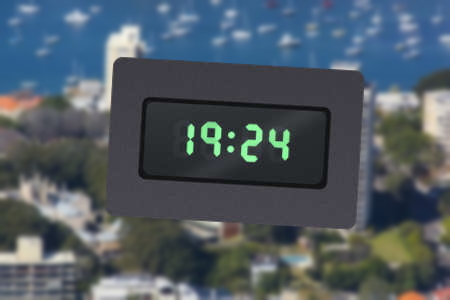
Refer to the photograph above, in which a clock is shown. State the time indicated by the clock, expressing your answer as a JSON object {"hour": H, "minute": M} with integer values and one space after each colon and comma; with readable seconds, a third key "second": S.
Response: {"hour": 19, "minute": 24}
